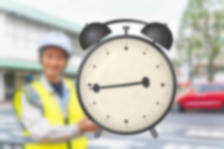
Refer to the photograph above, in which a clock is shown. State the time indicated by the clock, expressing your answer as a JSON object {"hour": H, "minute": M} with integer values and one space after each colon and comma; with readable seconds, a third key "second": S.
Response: {"hour": 2, "minute": 44}
